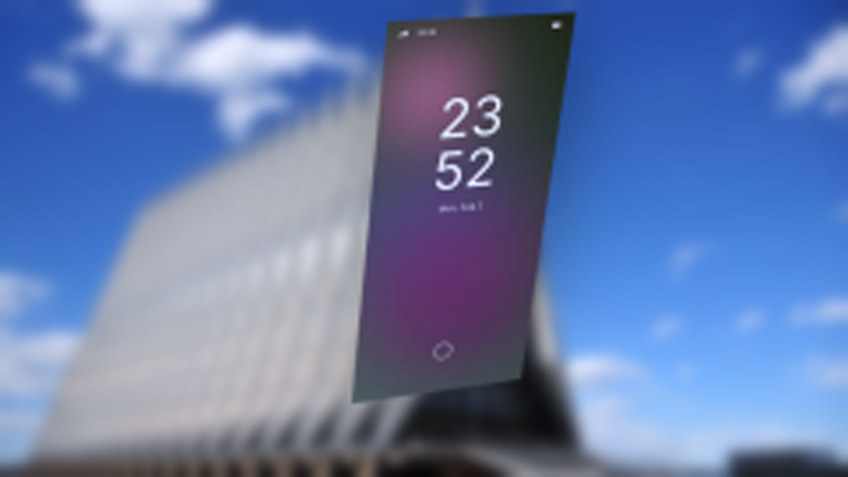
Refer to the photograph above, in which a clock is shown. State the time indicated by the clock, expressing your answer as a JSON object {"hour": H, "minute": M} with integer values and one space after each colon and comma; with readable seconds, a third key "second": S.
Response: {"hour": 23, "minute": 52}
